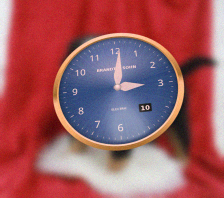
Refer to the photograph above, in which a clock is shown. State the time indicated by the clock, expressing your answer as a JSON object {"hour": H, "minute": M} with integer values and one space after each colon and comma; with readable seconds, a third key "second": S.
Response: {"hour": 3, "minute": 1}
